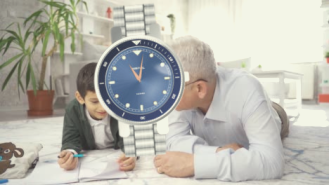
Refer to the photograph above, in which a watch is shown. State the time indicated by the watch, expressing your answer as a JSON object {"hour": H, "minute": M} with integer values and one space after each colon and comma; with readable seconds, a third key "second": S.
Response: {"hour": 11, "minute": 2}
